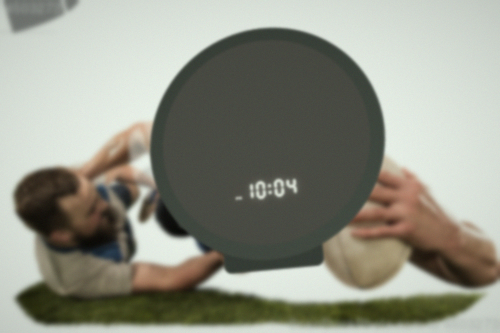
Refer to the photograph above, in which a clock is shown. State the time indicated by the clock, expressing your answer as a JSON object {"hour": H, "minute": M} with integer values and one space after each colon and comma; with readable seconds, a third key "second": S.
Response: {"hour": 10, "minute": 4}
